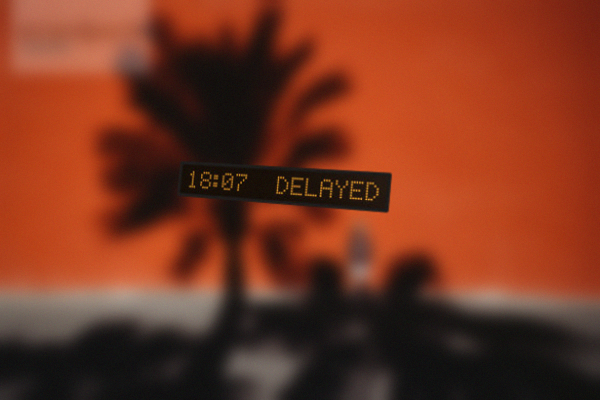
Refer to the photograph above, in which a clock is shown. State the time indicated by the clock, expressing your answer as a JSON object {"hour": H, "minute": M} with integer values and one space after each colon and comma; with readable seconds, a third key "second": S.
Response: {"hour": 18, "minute": 7}
